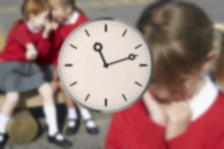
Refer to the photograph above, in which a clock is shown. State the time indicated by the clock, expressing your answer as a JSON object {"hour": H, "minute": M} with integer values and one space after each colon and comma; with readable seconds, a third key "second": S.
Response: {"hour": 11, "minute": 12}
